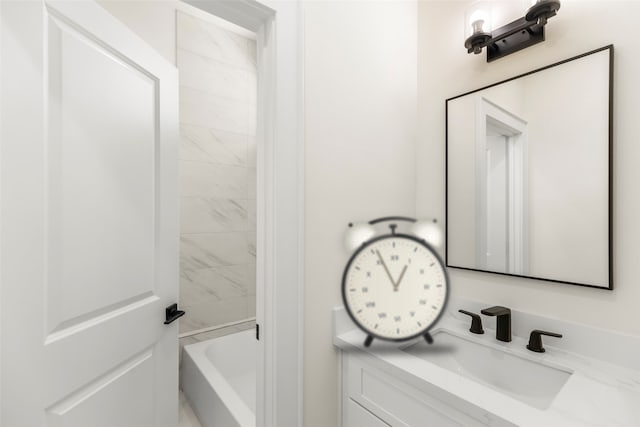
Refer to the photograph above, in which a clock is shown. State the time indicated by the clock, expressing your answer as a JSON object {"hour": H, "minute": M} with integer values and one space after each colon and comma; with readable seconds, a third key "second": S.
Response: {"hour": 12, "minute": 56}
